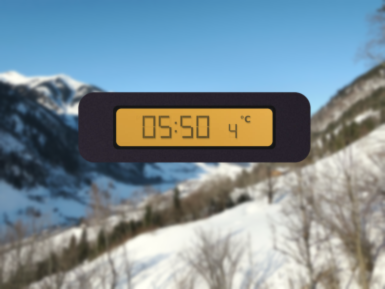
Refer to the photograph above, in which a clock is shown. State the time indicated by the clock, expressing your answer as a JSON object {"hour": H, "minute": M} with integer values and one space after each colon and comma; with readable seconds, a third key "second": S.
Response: {"hour": 5, "minute": 50}
